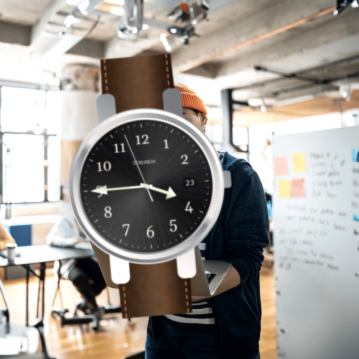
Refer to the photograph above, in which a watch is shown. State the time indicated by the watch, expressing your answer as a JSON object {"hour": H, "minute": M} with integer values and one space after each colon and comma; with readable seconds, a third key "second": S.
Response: {"hour": 3, "minute": 44, "second": 57}
